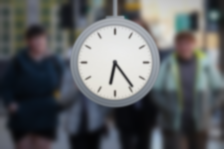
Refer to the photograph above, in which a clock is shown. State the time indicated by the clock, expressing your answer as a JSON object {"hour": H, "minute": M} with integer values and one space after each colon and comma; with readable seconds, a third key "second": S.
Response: {"hour": 6, "minute": 24}
